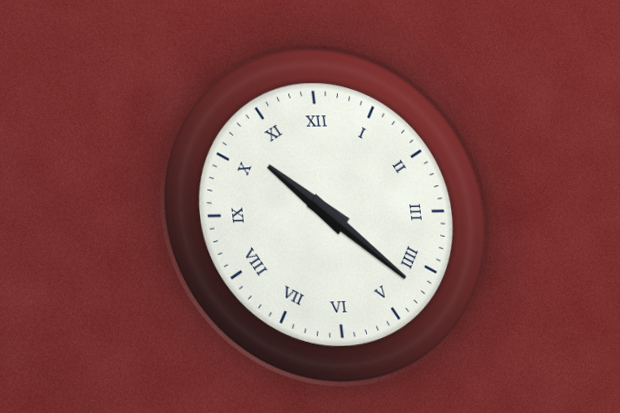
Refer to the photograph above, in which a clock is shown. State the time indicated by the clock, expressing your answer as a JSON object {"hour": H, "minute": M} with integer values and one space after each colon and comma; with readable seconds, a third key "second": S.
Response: {"hour": 10, "minute": 22}
